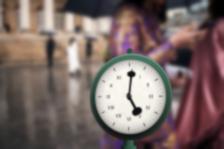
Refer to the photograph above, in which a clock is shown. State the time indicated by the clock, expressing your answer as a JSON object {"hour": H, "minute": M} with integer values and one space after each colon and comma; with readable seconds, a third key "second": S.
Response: {"hour": 5, "minute": 1}
